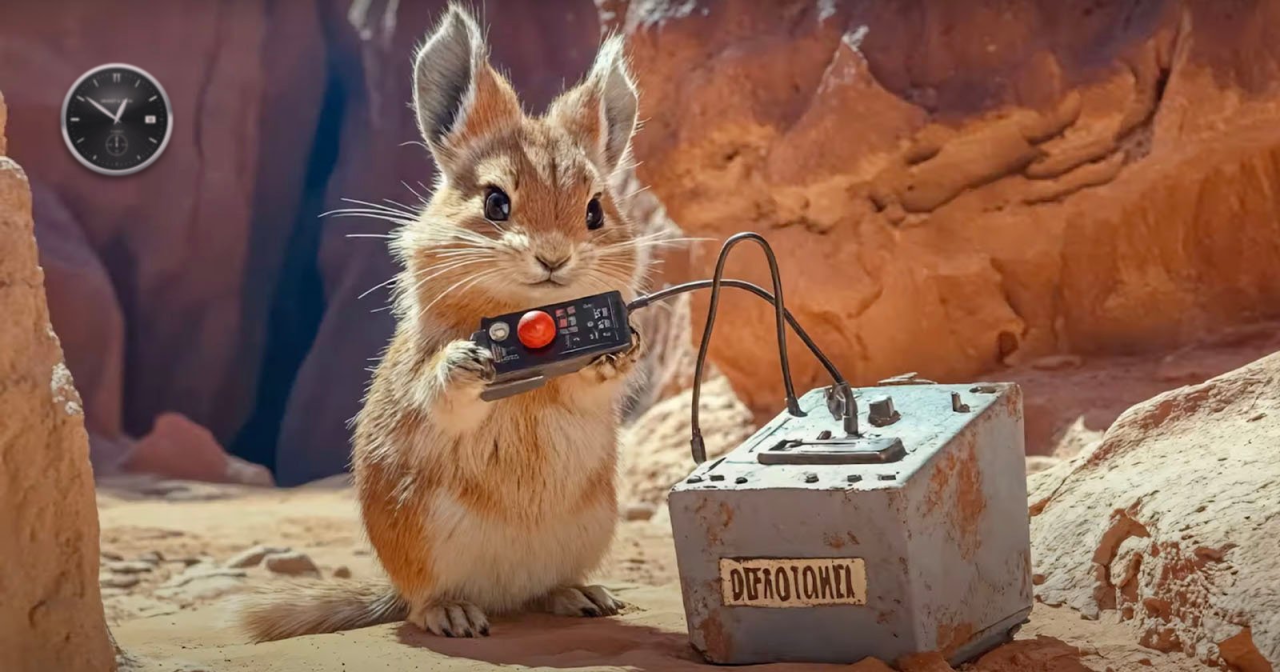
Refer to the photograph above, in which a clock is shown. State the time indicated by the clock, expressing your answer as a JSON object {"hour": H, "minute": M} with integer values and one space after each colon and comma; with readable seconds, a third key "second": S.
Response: {"hour": 12, "minute": 51}
